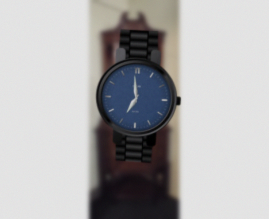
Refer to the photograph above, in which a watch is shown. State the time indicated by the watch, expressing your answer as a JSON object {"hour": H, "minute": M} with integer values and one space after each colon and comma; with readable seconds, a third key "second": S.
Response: {"hour": 6, "minute": 59}
